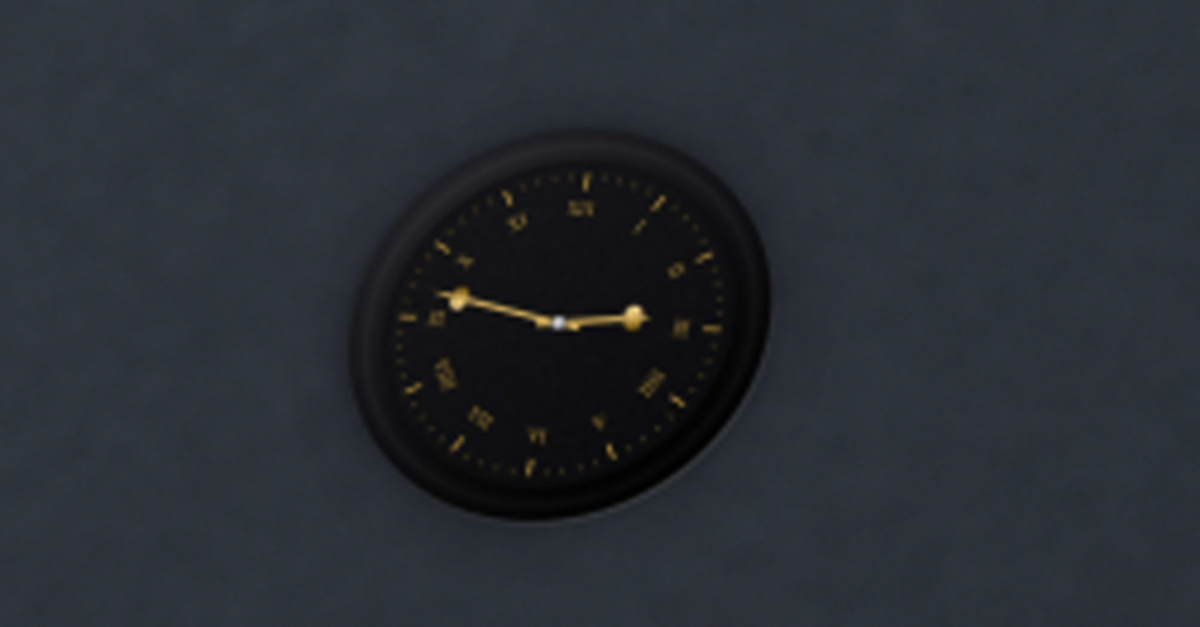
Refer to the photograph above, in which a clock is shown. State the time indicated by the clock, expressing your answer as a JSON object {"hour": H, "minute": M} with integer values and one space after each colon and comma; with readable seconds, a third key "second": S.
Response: {"hour": 2, "minute": 47}
